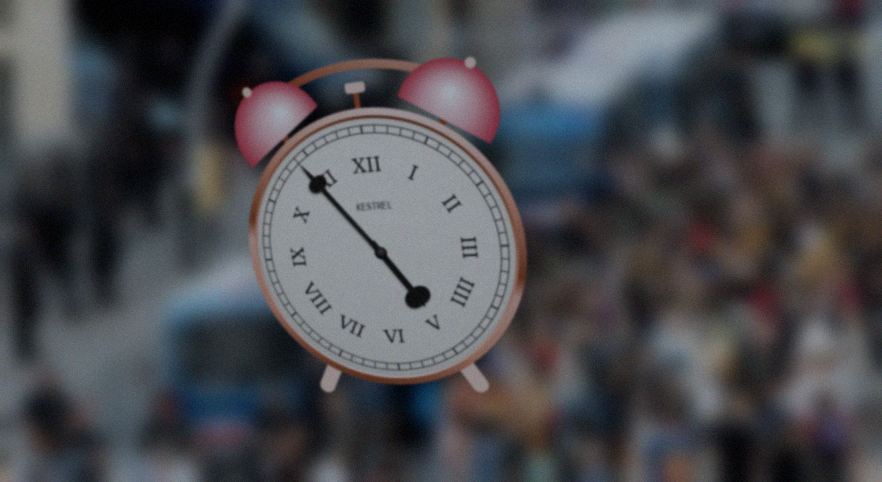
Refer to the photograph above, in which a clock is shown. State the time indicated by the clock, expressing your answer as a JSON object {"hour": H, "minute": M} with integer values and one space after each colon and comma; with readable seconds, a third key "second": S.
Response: {"hour": 4, "minute": 54}
